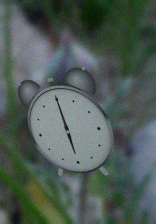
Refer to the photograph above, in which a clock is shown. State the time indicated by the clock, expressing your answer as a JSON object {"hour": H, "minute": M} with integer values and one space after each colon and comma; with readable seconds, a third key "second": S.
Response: {"hour": 6, "minute": 0}
